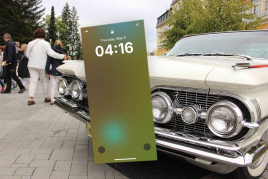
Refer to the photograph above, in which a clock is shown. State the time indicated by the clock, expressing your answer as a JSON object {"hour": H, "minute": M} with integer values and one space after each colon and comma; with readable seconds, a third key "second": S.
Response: {"hour": 4, "minute": 16}
